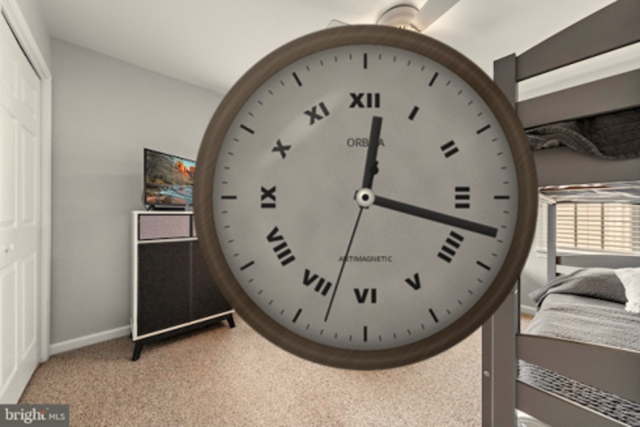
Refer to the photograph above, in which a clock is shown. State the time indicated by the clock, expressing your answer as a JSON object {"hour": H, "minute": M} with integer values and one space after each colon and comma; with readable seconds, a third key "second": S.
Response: {"hour": 12, "minute": 17, "second": 33}
